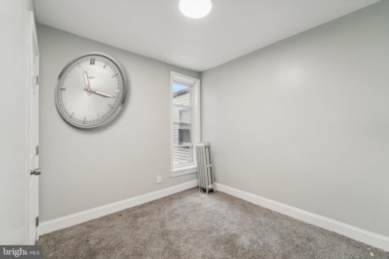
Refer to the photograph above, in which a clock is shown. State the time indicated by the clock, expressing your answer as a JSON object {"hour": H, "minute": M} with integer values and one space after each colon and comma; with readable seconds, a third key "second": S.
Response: {"hour": 11, "minute": 17}
